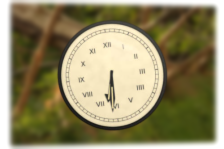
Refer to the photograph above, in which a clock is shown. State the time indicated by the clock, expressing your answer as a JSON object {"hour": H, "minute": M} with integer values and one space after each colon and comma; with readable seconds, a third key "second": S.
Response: {"hour": 6, "minute": 31}
